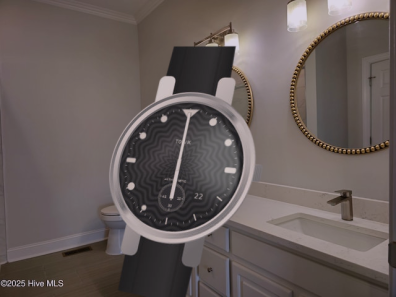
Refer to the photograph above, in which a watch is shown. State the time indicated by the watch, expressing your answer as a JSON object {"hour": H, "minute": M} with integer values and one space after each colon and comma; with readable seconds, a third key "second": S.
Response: {"hour": 6, "minute": 0}
